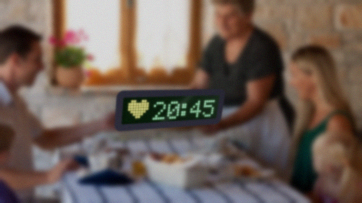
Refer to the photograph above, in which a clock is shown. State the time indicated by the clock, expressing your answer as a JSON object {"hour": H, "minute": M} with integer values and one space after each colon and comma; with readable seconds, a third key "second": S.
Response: {"hour": 20, "minute": 45}
